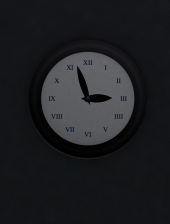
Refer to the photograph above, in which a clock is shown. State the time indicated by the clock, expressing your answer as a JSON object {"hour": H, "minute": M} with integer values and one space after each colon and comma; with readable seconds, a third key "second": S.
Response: {"hour": 2, "minute": 57}
